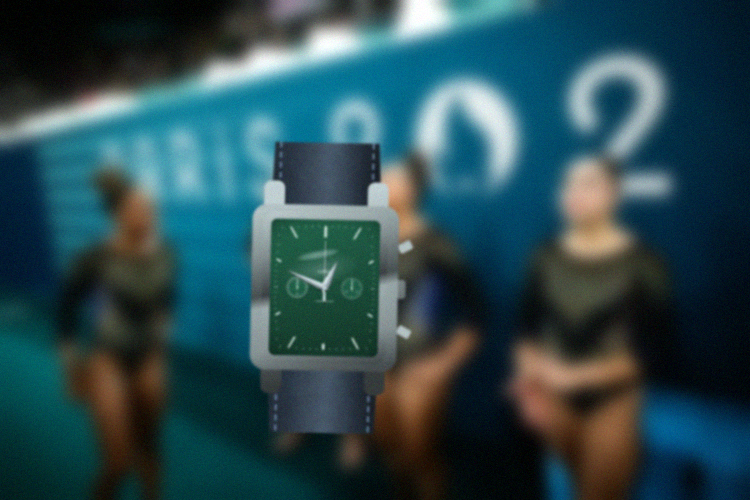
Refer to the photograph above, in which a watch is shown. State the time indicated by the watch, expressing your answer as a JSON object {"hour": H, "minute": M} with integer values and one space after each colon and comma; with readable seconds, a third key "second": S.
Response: {"hour": 12, "minute": 49}
